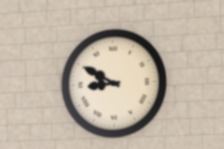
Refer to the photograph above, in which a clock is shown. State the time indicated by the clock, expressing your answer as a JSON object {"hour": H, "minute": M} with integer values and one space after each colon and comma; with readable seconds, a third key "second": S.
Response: {"hour": 8, "minute": 50}
